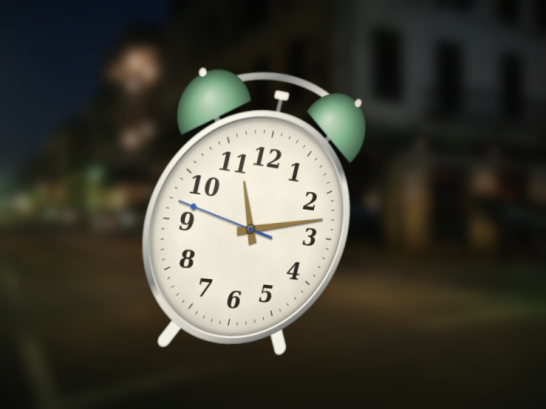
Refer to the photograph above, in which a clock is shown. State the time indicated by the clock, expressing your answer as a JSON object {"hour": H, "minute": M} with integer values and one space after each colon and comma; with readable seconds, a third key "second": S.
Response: {"hour": 11, "minute": 12, "second": 47}
